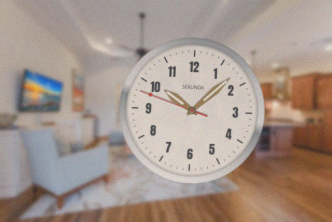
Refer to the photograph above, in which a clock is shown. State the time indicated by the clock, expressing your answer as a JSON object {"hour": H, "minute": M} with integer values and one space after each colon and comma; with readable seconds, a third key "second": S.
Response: {"hour": 10, "minute": 7, "second": 48}
